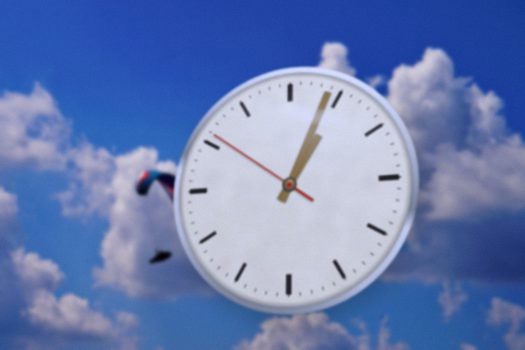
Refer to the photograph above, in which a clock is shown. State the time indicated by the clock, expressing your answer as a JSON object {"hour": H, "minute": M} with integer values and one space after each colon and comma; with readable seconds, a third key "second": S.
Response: {"hour": 1, "minute": 3, "second": 51}
